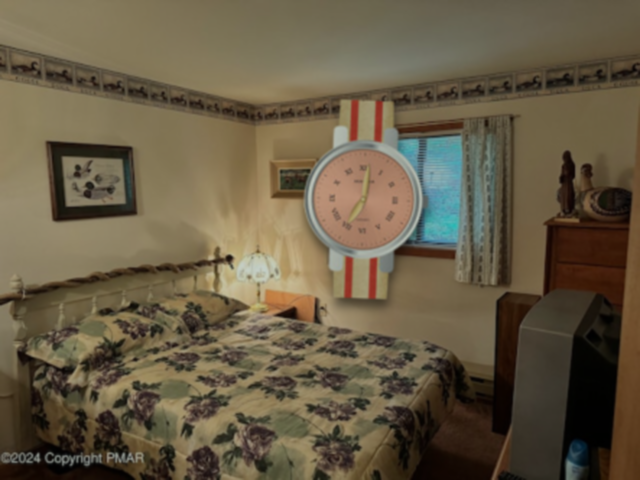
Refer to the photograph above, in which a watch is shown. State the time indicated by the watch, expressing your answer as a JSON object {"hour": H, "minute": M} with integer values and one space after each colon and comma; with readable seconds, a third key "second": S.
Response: {"hour": 7, "minute": 1}
